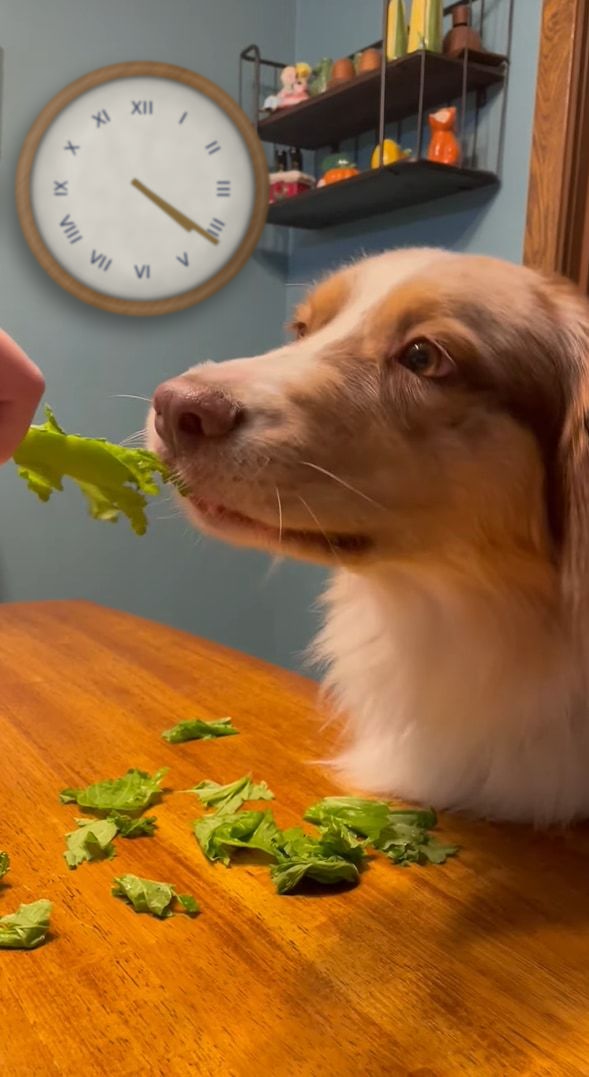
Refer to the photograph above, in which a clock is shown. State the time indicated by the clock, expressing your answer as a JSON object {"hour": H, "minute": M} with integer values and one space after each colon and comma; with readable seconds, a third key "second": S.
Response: {"hour": 4, "minute": 21}
